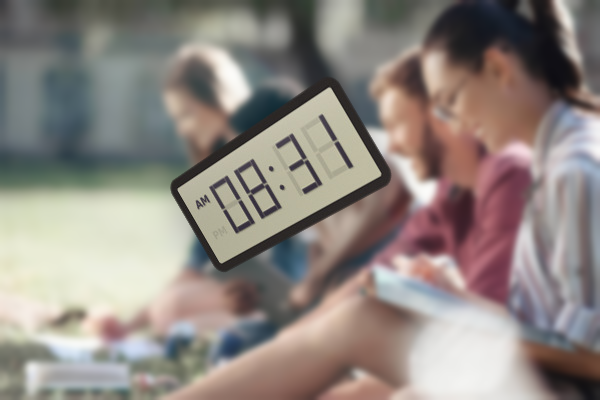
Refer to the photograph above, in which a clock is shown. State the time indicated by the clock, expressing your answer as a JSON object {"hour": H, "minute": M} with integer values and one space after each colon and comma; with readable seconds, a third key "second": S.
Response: {"hour": 8, "minute": 31}
